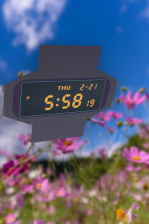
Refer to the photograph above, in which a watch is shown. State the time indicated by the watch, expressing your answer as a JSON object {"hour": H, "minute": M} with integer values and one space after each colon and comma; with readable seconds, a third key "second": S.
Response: {"hour": 5, "minute": 58, "second": 19}
